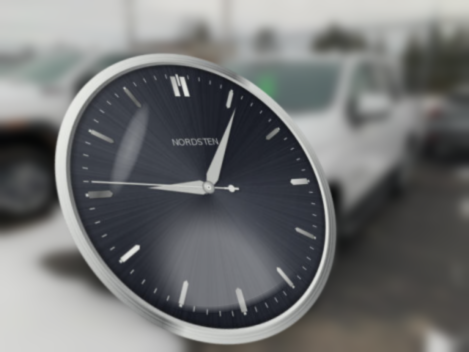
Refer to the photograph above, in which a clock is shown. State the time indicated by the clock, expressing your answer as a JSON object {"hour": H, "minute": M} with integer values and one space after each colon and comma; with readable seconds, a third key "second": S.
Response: {"hour": 9, "minute": 5, "second": 46}
